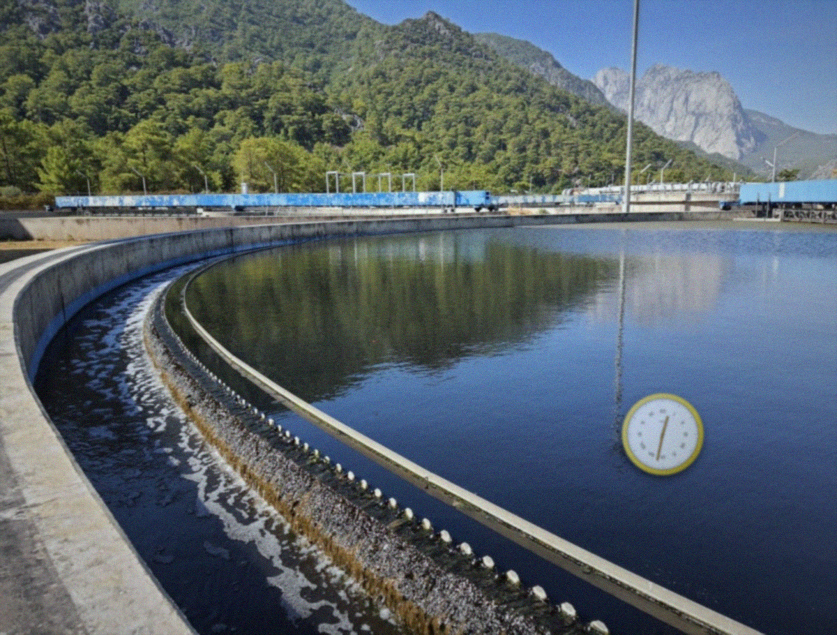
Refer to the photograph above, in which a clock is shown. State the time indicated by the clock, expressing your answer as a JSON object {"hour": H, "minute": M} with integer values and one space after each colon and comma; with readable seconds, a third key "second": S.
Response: {"hour": 12, "minute": 32}
